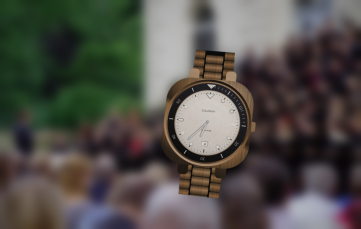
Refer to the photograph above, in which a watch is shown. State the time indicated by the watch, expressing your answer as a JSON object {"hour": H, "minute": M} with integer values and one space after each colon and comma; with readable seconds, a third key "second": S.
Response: {"hour": 6, "minute": 37}
